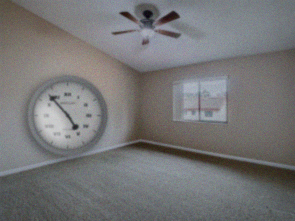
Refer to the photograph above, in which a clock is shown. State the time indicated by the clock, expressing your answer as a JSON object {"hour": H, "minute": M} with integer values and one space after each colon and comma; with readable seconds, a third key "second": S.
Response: {"hour": 4, "minute": 53}
